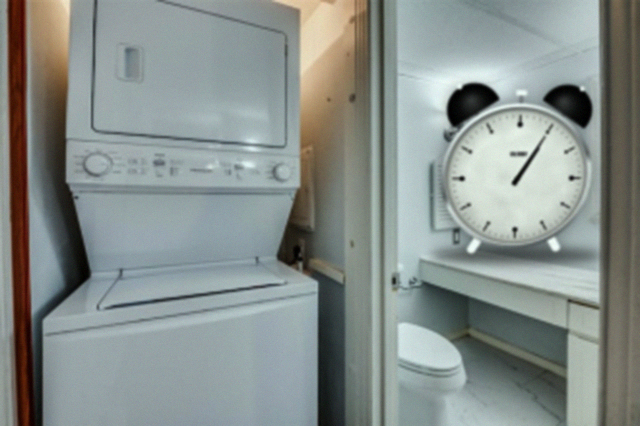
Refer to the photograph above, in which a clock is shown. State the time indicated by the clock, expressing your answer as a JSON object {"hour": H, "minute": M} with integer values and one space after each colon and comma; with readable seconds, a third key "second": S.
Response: {"hour": 1, "minute": 5}
